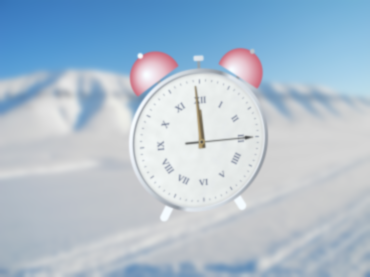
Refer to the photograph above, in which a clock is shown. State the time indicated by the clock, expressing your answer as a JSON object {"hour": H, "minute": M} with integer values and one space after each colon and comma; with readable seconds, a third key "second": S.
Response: {"hour": 11, "minute": 59, "second": 15}
